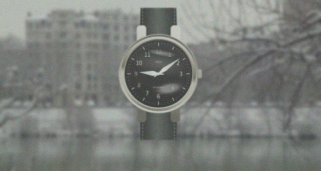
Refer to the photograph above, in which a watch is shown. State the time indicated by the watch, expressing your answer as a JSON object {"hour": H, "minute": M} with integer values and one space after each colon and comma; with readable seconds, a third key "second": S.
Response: {"hour": 9, "minute": 9}
